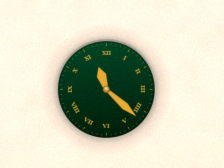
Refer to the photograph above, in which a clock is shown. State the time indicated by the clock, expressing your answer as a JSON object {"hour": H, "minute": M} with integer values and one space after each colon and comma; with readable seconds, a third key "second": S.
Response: {"hour": 11, "minute": 22}
